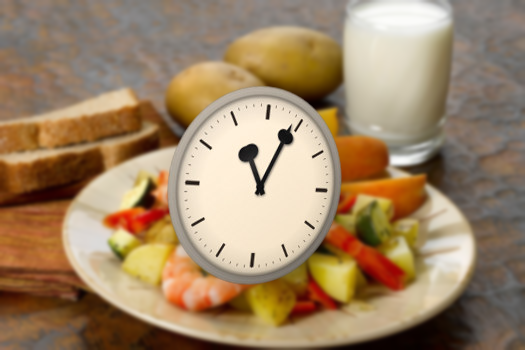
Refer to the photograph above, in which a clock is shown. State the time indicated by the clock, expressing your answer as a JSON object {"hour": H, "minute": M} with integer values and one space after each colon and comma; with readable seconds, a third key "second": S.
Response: {"hour": 11, "minute": 4}
